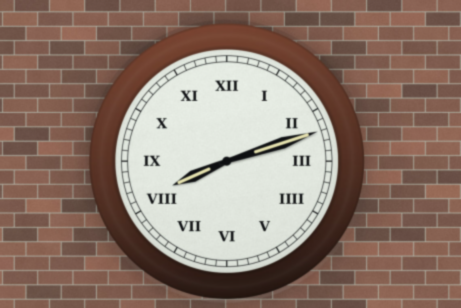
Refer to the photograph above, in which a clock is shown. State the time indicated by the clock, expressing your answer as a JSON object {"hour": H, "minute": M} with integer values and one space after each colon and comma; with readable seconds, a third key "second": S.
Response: {"hour": 8, "minute": 12}
